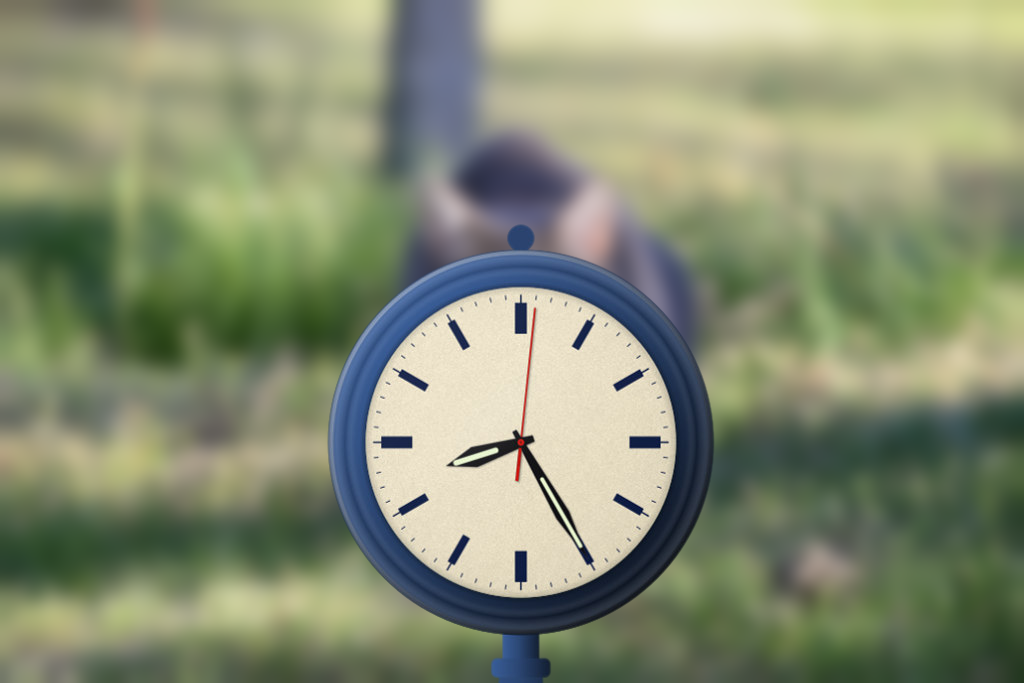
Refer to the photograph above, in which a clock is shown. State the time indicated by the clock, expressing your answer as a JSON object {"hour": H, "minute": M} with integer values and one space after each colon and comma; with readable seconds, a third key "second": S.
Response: {"hour": 8, "minute": 25, "second": 1}
